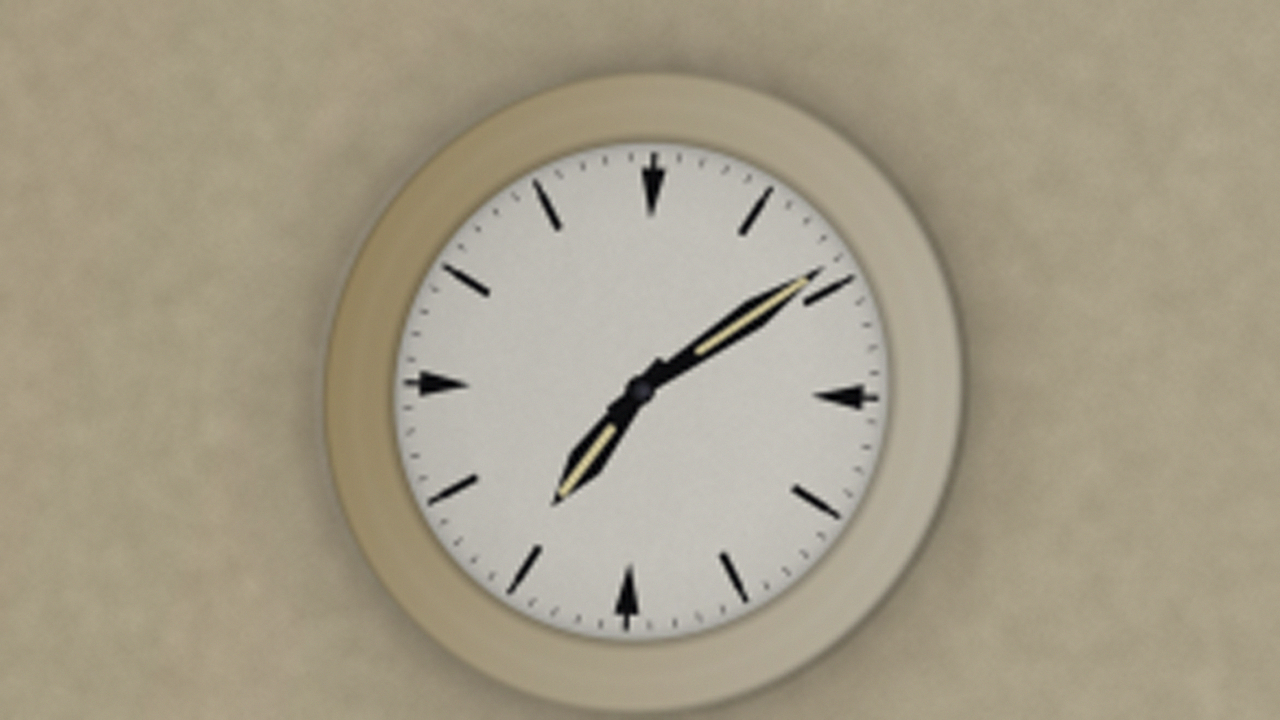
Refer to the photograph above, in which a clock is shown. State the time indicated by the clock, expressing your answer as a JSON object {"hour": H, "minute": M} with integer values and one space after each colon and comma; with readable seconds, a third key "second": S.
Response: {"hour": 7, "minute": 9}
